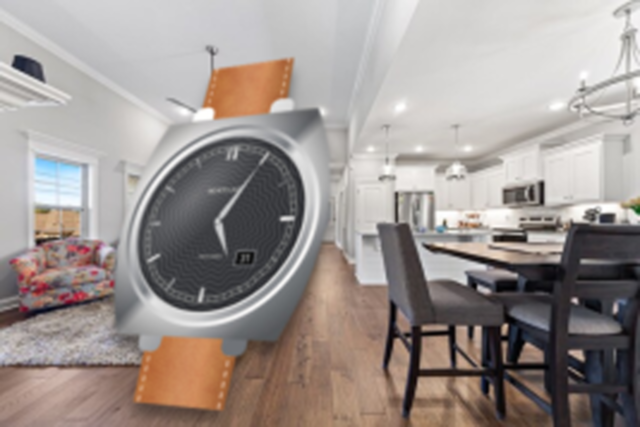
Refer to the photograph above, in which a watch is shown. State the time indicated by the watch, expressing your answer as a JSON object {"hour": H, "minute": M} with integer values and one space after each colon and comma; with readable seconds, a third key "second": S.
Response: {"hour": 5, "minute": 5}
